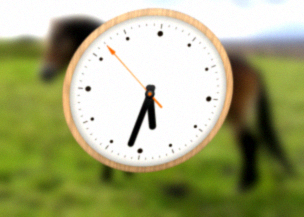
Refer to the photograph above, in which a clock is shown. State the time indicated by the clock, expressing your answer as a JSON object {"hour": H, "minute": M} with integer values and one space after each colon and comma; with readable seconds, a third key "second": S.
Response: {"hour": 5, "minute": 31, "second": 52}
